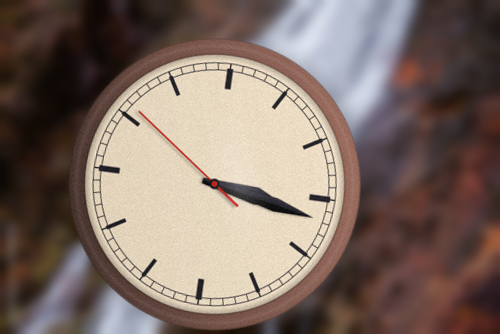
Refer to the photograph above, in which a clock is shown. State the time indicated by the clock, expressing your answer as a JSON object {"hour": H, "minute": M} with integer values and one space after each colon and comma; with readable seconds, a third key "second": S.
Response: {"hour": 3, "minute": 16, "second": 51}
